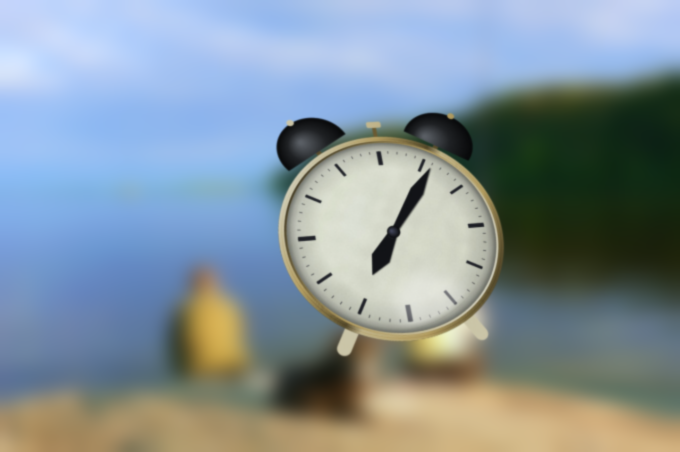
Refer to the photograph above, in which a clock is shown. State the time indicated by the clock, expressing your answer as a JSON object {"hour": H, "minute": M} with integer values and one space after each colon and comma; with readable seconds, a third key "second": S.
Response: {"hour": 7, "minute": 6}
